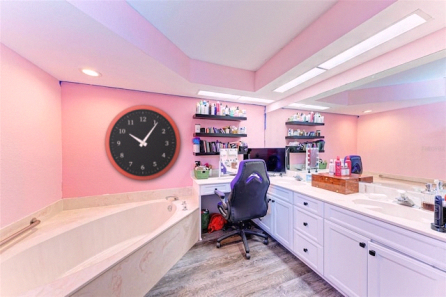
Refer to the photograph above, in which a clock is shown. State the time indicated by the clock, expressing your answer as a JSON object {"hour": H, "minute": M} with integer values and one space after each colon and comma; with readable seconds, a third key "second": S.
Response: {"hour": 10, "minute": 6}
